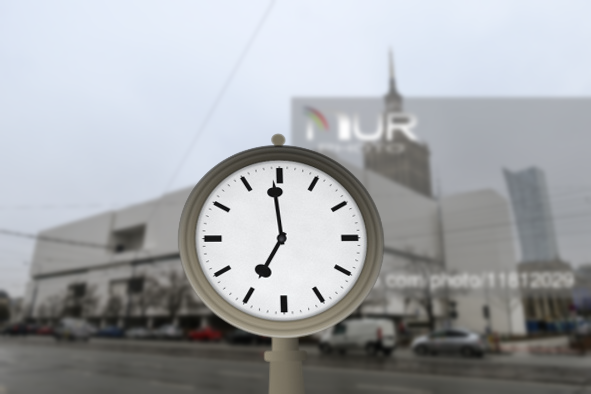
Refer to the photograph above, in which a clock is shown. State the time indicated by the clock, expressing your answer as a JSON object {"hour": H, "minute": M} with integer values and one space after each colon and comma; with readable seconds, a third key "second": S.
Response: {"hour": 6, "minute": 59}
